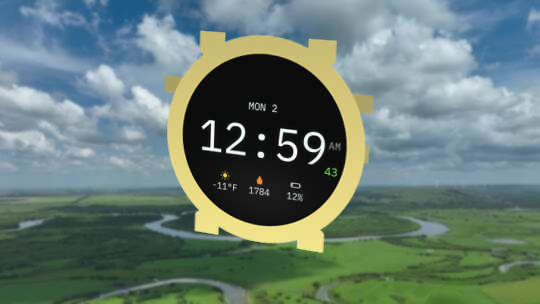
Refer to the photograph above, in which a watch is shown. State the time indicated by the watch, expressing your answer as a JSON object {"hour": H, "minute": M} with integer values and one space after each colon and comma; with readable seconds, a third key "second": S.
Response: {"hour": 12, "minute": 59, "second": 43}
